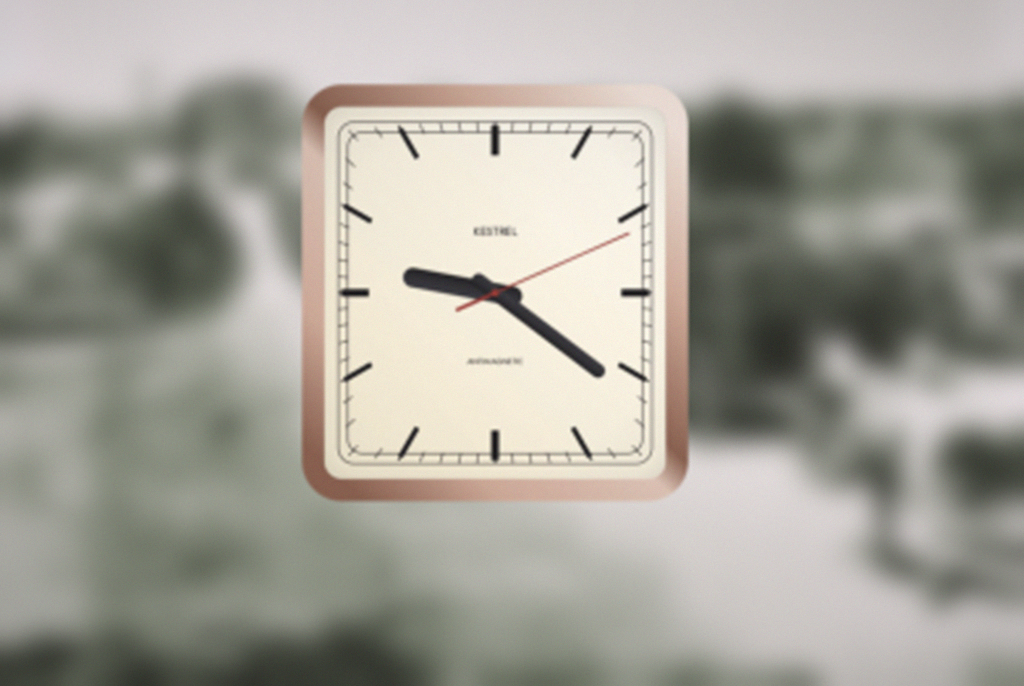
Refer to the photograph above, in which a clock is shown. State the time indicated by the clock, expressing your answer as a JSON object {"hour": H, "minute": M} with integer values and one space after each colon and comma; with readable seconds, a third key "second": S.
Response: {"hour": 9, "minute": 21, "second": 11}
